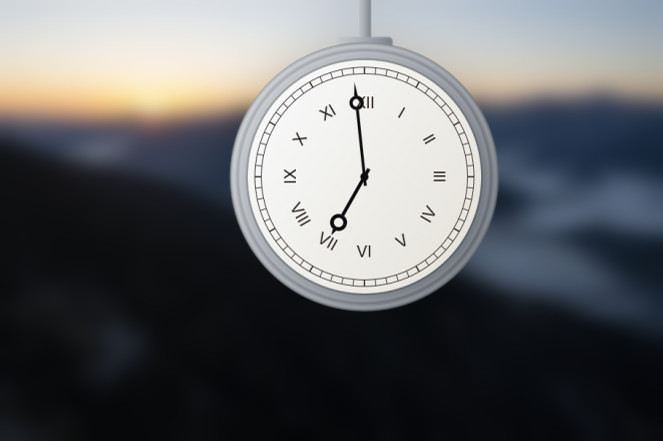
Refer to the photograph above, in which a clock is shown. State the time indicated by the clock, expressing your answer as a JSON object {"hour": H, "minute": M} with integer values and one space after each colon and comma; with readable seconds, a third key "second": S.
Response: {"hour": 6, "minute": 59}
